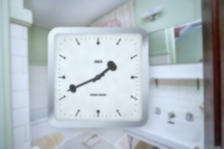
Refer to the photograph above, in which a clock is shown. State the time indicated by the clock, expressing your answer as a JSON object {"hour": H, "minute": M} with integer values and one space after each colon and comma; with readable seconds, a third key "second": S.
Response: {"hour": 1, "minute": 41}
